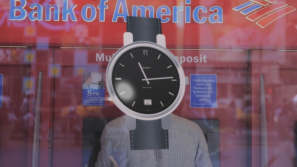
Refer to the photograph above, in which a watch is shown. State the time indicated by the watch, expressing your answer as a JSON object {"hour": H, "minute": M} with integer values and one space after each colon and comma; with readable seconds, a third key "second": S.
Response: {"hour": 11, "minute": 14}
